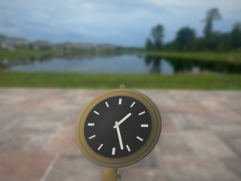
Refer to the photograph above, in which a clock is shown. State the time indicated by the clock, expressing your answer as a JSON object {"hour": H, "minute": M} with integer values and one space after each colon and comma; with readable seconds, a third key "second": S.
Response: {"hour": 1, "minute": 27}
